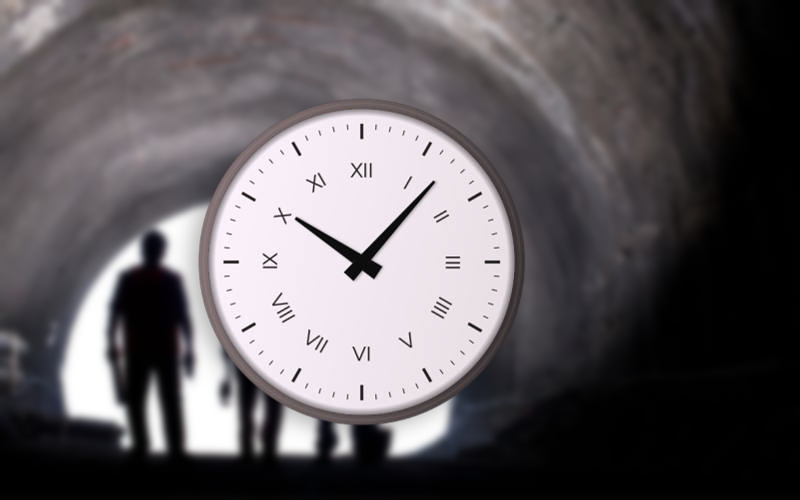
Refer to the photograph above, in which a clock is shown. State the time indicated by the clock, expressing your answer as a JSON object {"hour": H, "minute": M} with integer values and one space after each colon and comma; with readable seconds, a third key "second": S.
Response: {"hour": 10, "minute": 7}
